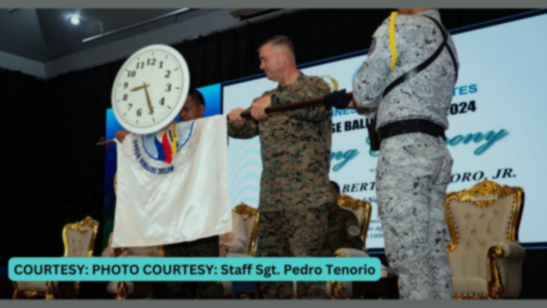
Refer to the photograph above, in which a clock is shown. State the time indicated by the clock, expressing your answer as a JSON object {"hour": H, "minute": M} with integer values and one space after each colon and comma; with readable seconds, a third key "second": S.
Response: {"hour": 8, "minute": 25}
